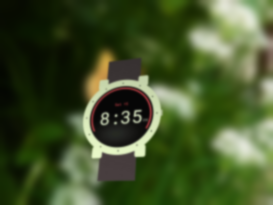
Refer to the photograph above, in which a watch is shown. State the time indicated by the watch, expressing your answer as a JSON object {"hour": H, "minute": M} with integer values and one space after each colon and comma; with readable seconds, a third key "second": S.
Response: {"hour": 8, "minute": 35}
